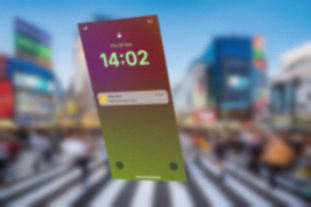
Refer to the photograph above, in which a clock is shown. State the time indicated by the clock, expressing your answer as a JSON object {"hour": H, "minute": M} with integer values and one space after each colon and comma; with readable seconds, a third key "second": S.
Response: {"hour": 14, "minute": 2}
